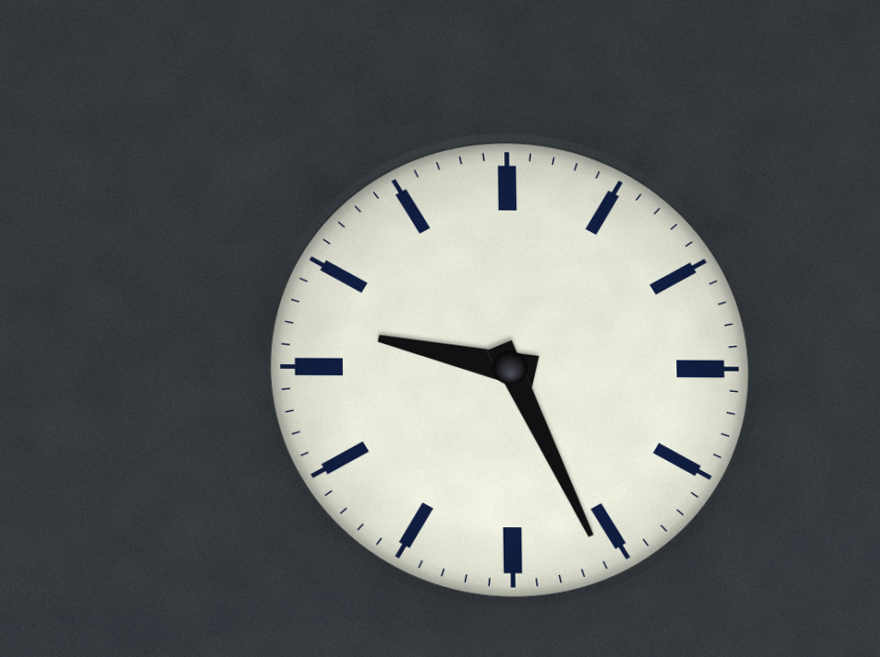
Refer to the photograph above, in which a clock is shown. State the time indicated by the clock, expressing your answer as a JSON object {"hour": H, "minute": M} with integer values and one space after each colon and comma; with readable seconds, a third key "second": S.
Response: {"hour": 9, "minute": 26}
